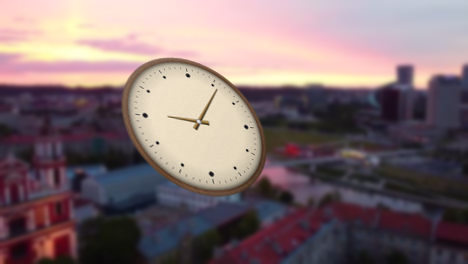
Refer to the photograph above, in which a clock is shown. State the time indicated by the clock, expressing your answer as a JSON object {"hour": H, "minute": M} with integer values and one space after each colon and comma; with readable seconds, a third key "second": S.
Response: {"hour": 9, "minute": 6}
